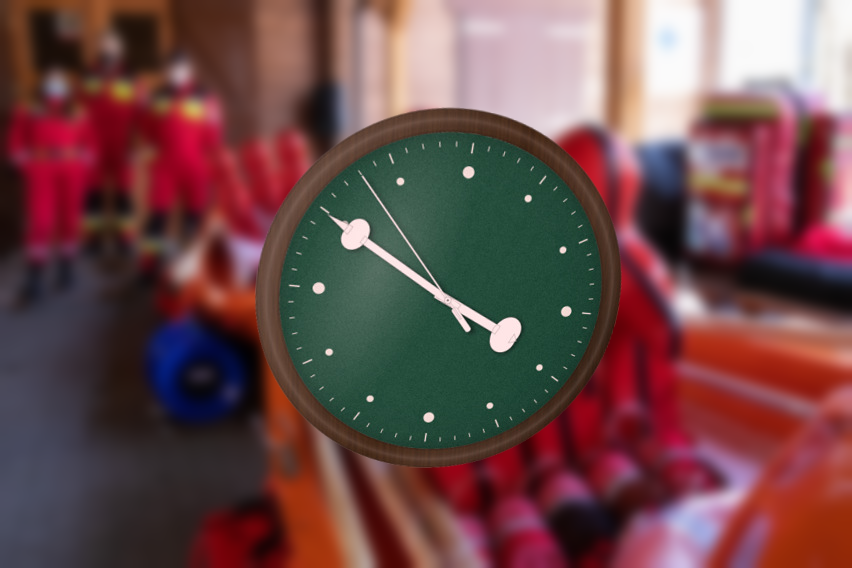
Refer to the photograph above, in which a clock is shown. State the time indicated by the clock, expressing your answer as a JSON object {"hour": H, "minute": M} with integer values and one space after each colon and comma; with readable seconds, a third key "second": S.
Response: {"hour": 3, "minute": 49, "second": 53}
